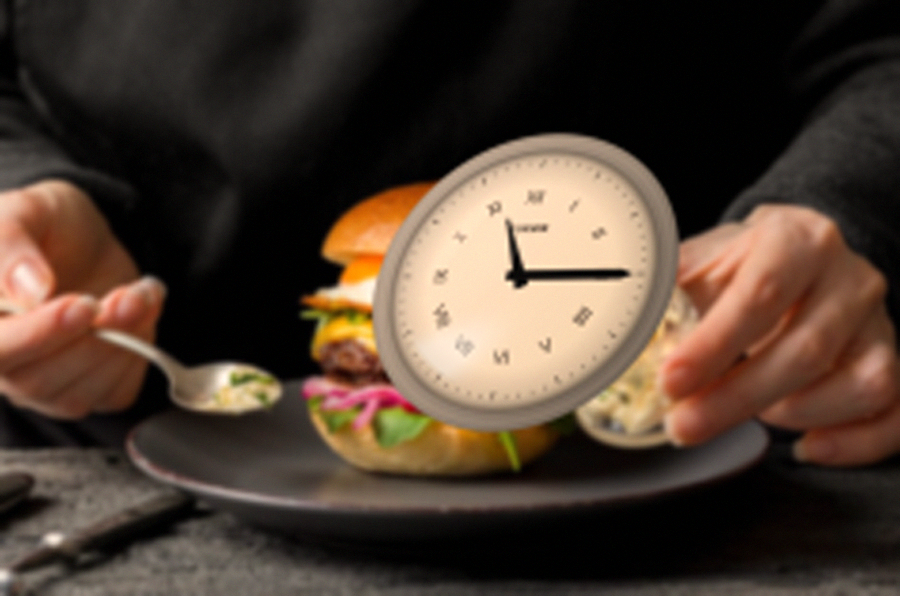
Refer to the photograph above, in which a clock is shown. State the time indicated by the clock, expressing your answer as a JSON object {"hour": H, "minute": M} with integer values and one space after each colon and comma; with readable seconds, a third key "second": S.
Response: {"hour": 11, "minute": 15}
